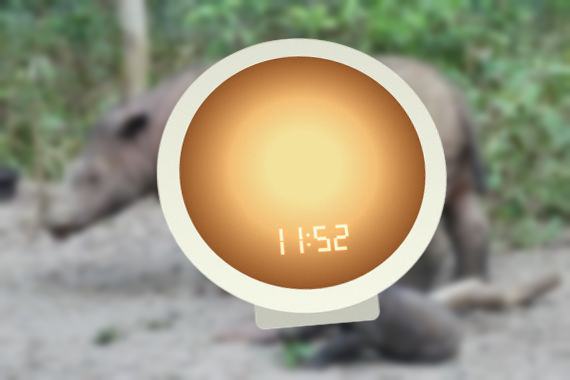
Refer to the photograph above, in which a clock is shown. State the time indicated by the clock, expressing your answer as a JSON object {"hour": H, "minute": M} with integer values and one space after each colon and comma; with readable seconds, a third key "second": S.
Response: {"hour": 11, "minute": 52}
